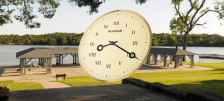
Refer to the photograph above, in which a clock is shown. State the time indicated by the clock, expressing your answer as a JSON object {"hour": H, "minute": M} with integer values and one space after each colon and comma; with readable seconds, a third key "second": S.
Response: {"hour": 8, "minute": 20}
